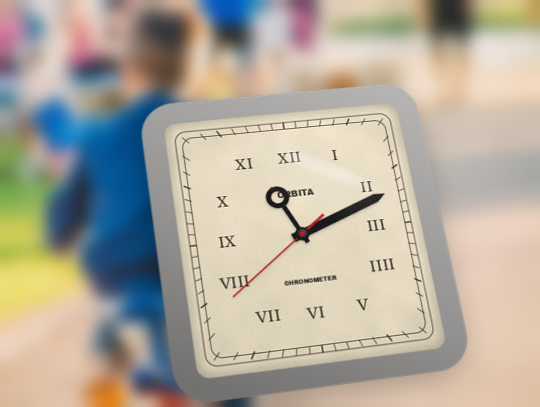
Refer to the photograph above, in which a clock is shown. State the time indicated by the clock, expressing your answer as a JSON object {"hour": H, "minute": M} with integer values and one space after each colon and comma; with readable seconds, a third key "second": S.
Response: {"hour": 11, "minute": 11, "second": 39}
